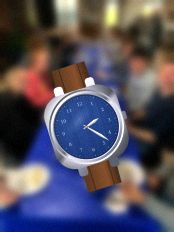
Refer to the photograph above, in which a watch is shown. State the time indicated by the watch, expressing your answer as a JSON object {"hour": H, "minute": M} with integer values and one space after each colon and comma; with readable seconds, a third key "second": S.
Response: {"hour": 2, "minute": 23}
